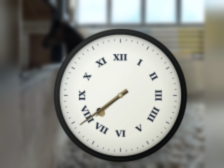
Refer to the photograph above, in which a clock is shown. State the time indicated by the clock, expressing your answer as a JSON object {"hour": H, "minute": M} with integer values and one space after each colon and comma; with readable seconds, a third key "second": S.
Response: {"hour": 7, "minute": 39}
